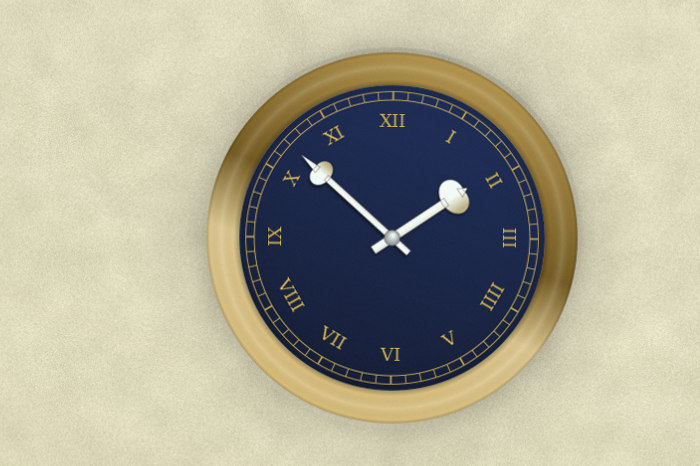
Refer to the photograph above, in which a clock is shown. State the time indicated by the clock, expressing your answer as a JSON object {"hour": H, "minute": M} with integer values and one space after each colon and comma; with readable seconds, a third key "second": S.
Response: {"hour": 1, "minute": 52}
